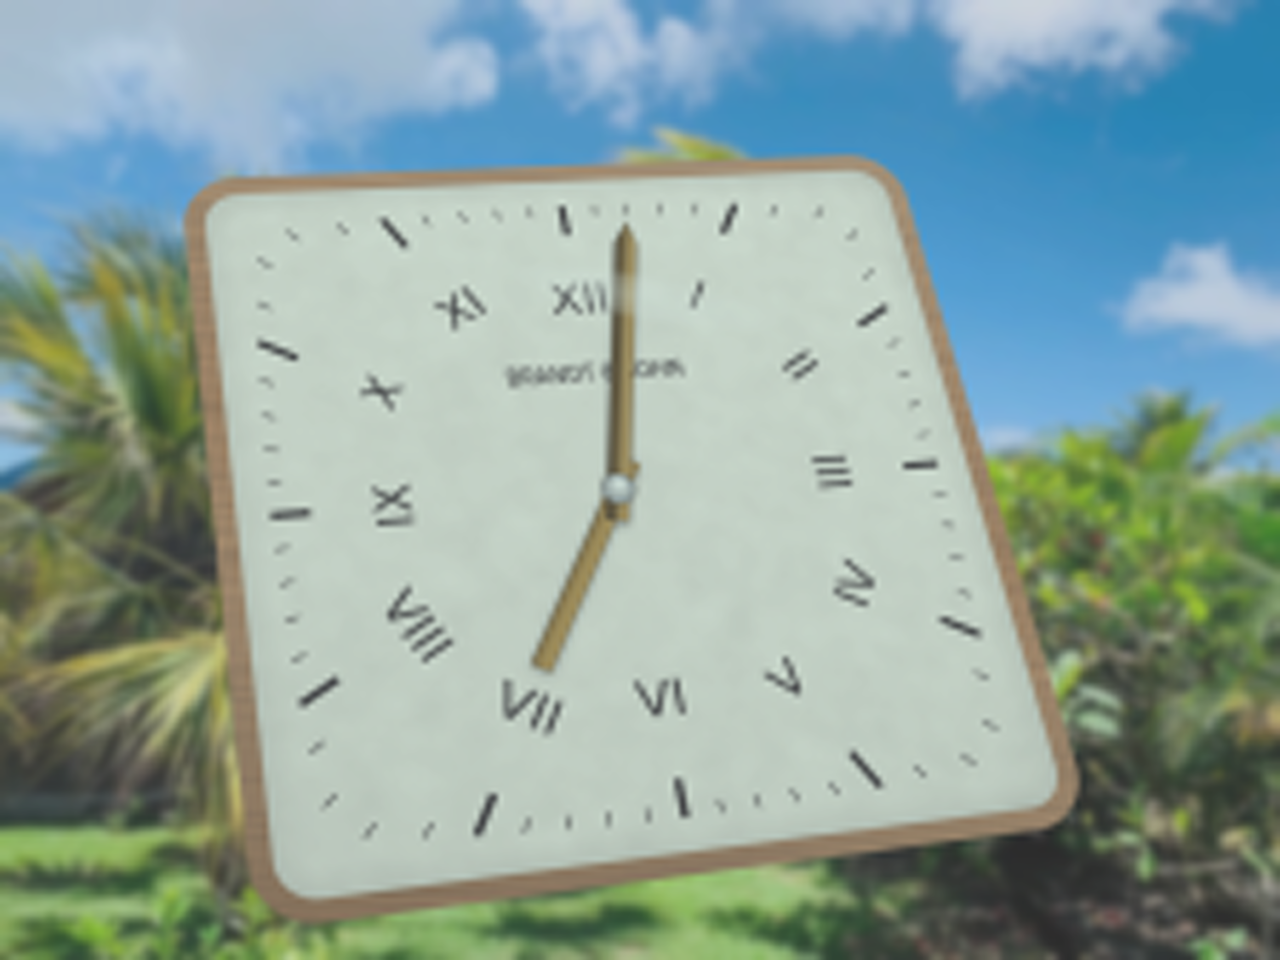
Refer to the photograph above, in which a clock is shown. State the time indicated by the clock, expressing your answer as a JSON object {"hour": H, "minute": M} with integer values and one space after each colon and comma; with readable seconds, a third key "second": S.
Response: {"hour": 7, "minute": 2}
